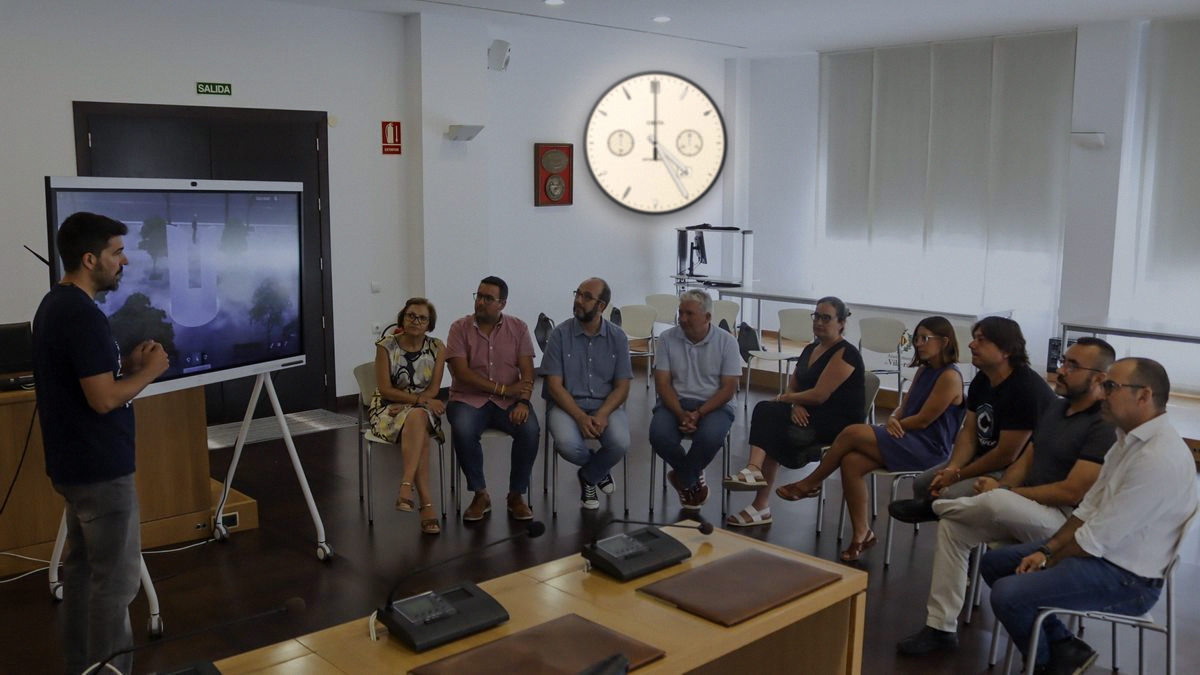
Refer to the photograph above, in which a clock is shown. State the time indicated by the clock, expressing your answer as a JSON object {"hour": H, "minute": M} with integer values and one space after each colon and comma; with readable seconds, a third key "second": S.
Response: {"hour": 4, "minute": 25}
